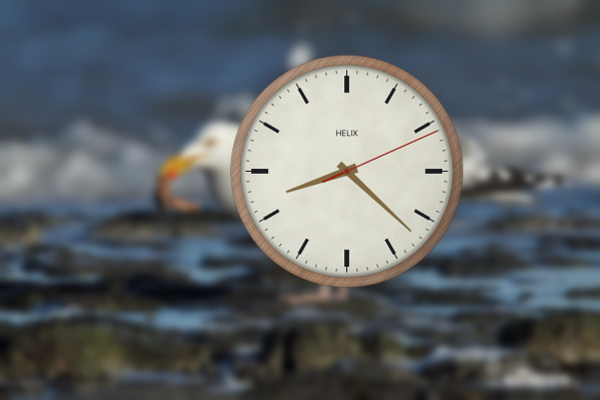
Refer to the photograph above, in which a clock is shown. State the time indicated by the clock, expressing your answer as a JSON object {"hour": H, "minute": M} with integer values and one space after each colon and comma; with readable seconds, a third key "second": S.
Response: {"hour": 8, "minute": 22, "second": 11}
